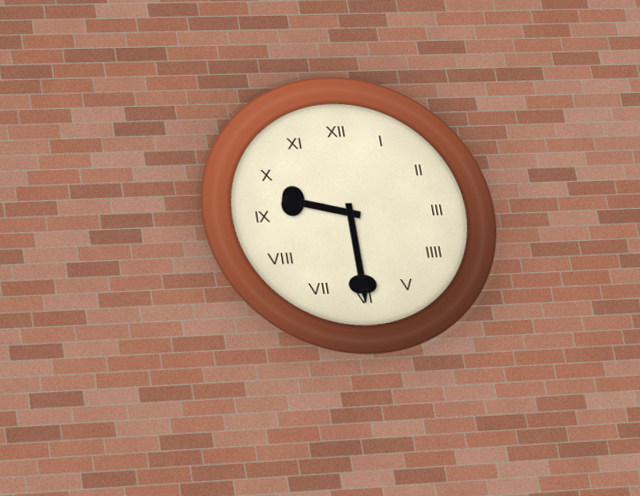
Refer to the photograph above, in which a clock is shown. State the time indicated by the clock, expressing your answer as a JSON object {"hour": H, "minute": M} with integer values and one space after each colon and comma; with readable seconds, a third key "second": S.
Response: {"hour": 9, "minute": 30}
